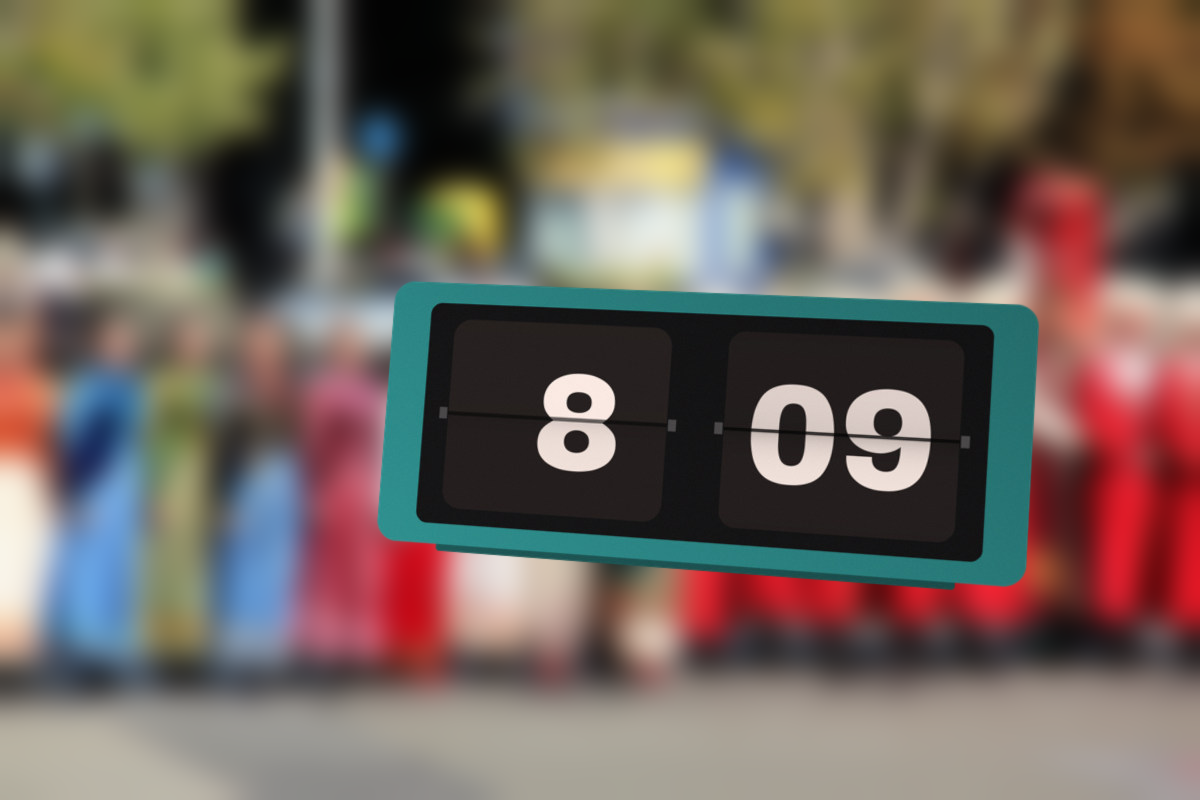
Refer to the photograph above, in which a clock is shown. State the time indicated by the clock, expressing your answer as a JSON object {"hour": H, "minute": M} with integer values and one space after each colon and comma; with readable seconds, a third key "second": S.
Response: {"hour": 8, "minute": 9}
